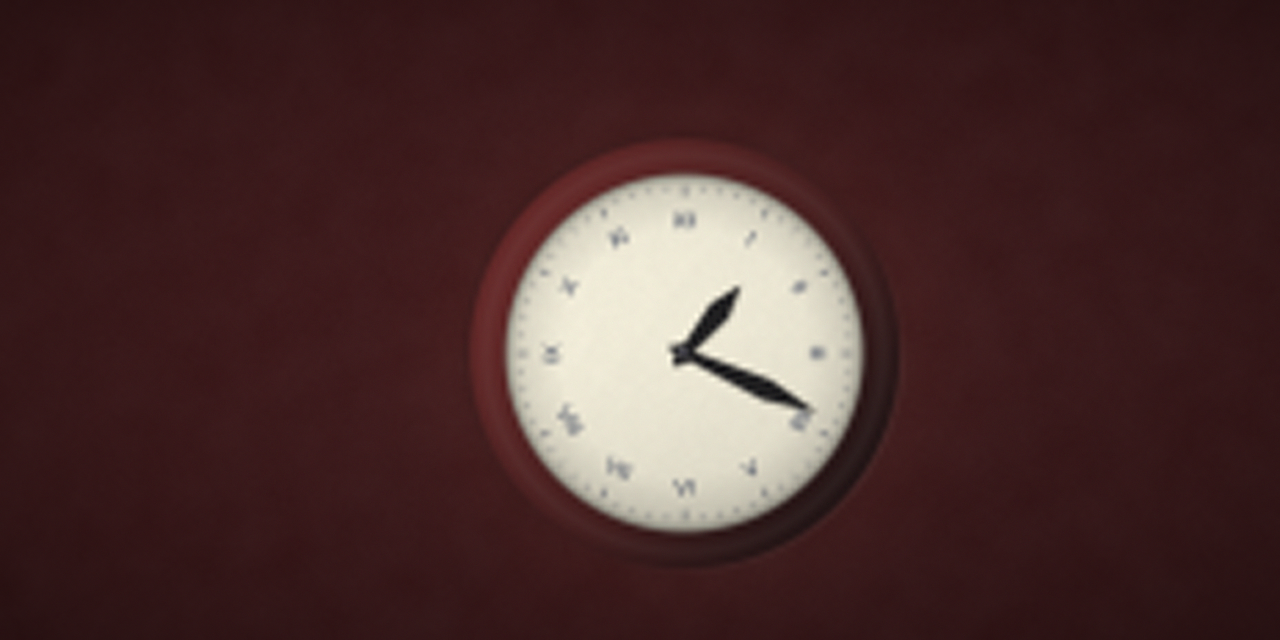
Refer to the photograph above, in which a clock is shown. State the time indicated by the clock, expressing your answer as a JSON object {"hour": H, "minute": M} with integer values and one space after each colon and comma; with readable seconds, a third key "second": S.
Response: {"hour": 1, "minute": 19}
